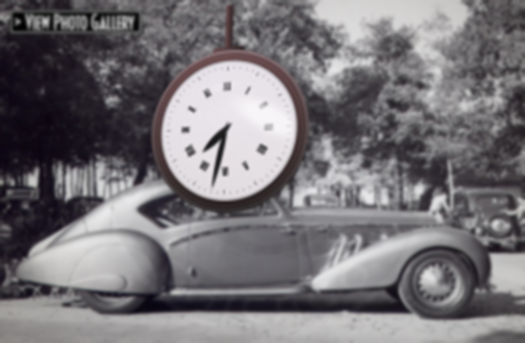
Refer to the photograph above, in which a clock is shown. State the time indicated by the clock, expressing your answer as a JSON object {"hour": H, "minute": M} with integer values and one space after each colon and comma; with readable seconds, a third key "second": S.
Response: {"hour": 7, "minute": 32}
